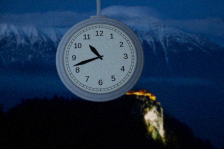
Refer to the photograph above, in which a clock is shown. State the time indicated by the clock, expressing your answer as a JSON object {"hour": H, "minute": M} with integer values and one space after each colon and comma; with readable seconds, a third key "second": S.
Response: {"hour": 10, "minute": 42}
